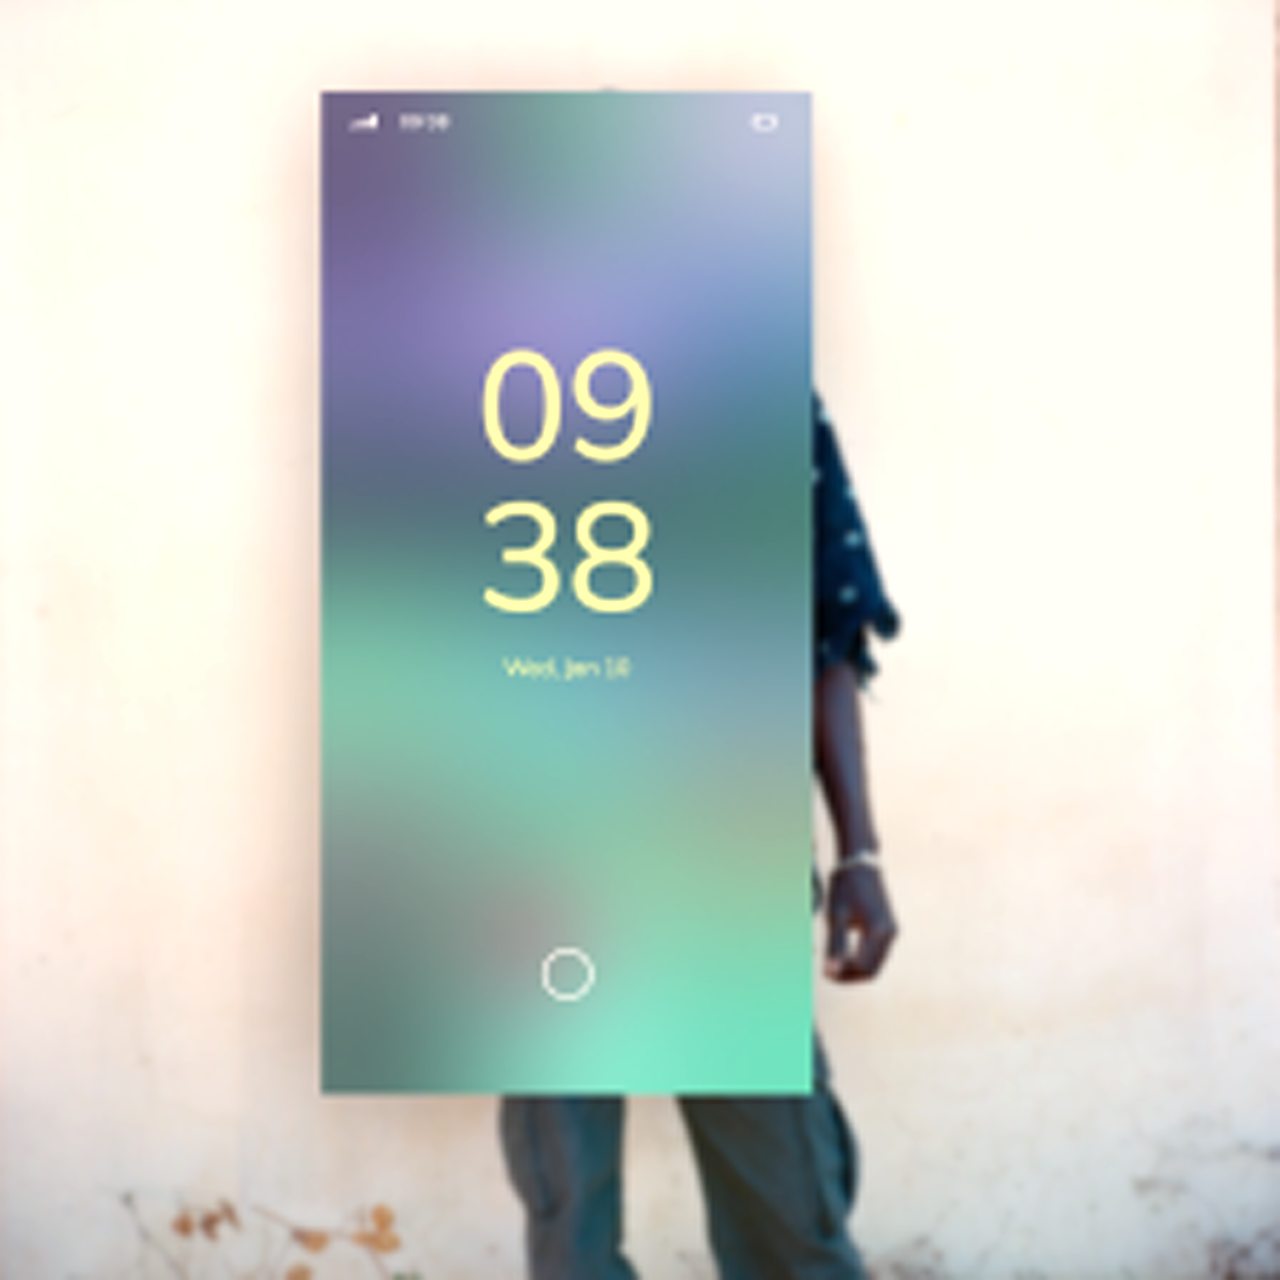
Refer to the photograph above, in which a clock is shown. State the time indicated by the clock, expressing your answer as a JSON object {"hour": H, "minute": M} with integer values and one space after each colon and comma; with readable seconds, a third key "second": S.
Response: {"hour": 9, "minute": 38}
